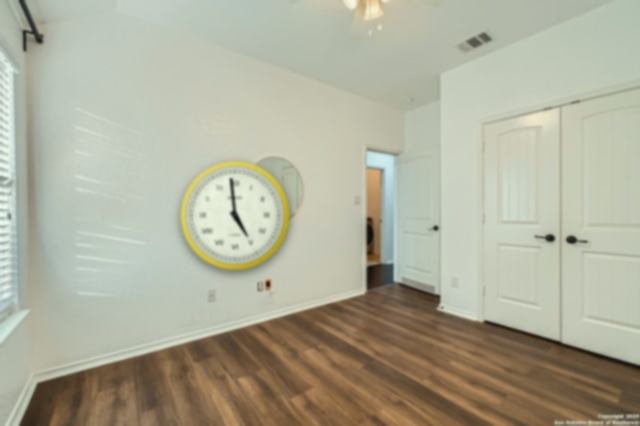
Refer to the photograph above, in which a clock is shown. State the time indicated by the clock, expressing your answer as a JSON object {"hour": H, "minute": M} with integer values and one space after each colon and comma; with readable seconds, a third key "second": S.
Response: {"hour": 4, "minute": 59}
